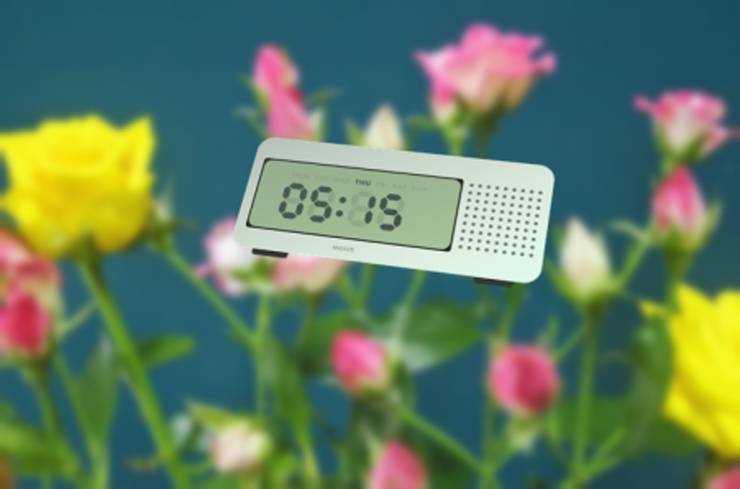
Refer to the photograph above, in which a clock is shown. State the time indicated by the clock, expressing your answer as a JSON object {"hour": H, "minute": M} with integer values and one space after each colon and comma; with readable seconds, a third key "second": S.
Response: {"hour": 5, "minute": 15}
